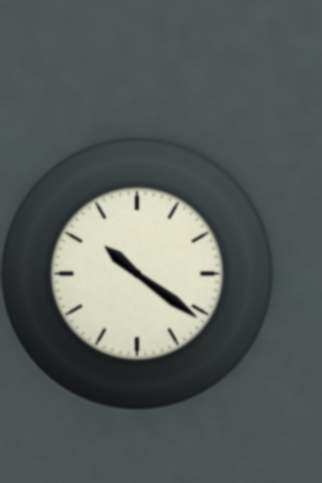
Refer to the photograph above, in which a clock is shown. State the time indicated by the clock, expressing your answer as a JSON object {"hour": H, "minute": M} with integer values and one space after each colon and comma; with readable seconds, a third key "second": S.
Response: {"hour": 10, "minute": 21}
